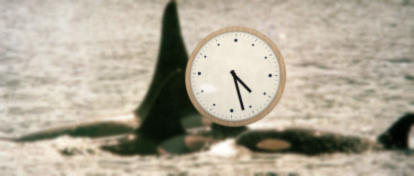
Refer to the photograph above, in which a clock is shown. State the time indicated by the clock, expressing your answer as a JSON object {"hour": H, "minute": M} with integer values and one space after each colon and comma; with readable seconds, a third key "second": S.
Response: {"hour": 4, "minute": 27}
